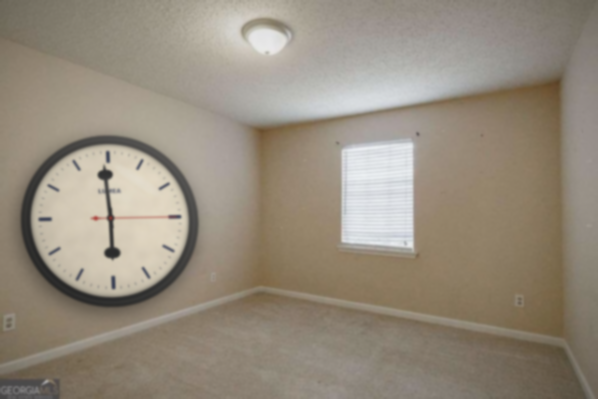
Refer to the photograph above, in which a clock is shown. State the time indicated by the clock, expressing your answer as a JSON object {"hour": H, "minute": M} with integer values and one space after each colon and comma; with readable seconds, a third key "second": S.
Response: {"hour": 5, "minute": 59, "second": 15}
